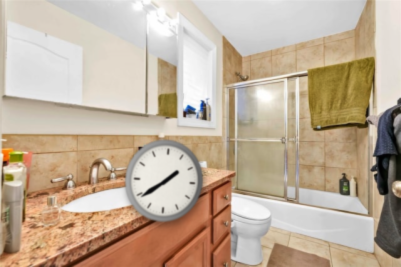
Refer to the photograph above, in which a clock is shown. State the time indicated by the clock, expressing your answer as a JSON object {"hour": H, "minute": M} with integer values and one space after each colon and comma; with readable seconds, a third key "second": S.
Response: {"hour": 1, "minute": 39}
